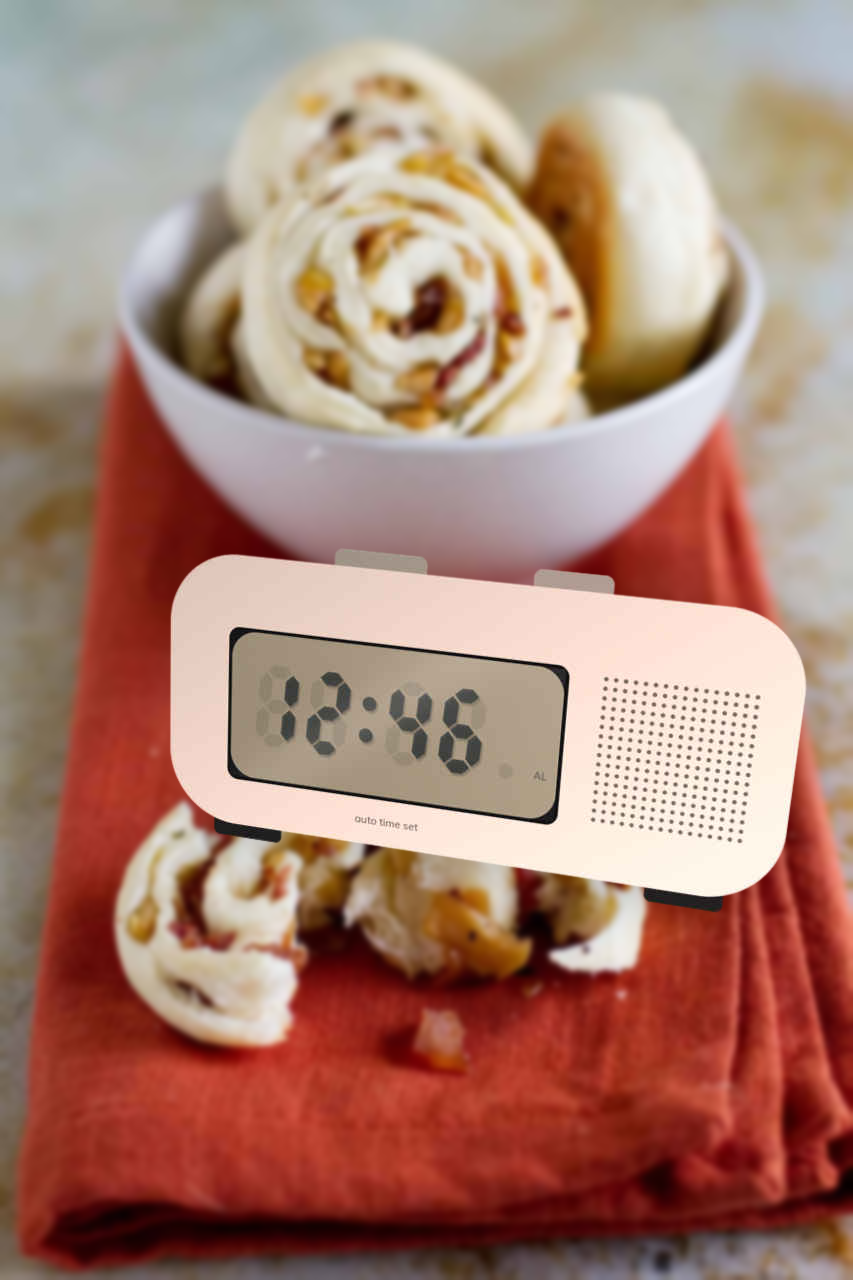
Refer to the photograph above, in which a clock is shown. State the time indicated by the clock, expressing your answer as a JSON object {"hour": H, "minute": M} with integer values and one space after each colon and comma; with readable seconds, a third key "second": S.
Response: {"hour": 12, "minute": 46}
